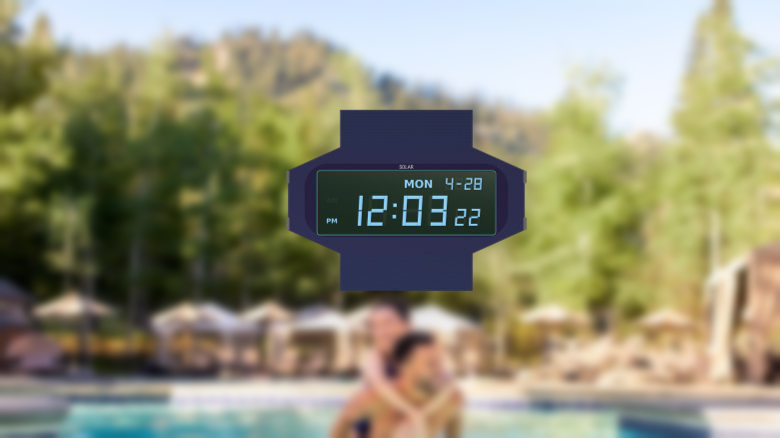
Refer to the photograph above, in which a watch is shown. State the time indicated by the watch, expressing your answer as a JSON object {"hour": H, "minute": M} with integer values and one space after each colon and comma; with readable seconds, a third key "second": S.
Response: {"hour": 12, "minute": 3, "second": 22}
